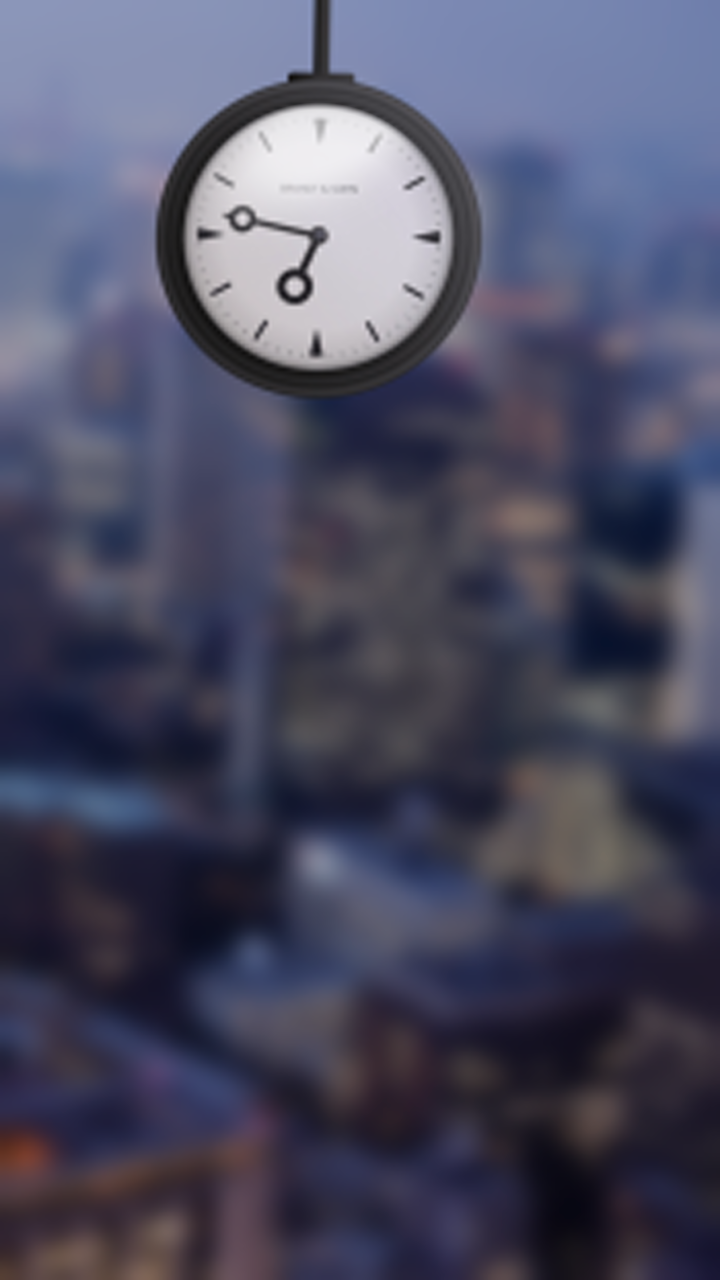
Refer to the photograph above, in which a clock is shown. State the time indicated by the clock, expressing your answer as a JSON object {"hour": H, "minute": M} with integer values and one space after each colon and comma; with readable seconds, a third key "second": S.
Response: {"hour": 6, "minute": 47}
